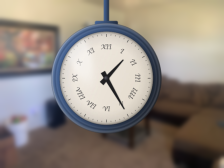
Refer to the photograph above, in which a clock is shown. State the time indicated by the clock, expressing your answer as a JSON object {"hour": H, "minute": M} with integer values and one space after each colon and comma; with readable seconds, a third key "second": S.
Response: {"hour": 1, "minute": 25}
